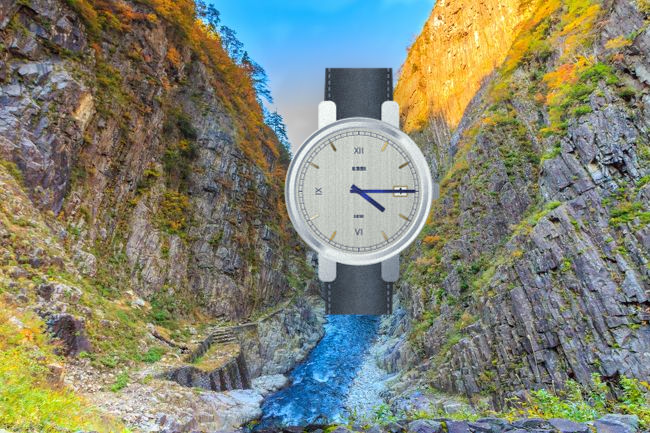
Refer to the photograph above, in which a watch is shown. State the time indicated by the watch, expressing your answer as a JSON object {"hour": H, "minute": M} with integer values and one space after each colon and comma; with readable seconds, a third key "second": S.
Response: {"hour": 4, "minute": 15}
